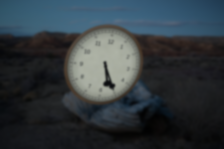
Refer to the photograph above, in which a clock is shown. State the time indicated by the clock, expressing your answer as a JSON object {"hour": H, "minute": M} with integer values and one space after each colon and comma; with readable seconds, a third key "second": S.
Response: {"hour": 5, "minute": 25}
